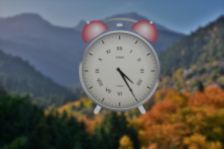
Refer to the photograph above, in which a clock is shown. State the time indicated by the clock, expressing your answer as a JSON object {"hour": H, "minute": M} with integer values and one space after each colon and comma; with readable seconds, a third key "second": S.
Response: {"hour": 4, "minute": 25}
